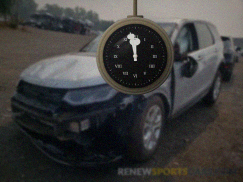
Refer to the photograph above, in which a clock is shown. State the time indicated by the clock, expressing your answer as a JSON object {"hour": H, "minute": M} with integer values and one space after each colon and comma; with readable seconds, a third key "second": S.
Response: {"hour": 11, "minute": 58}
